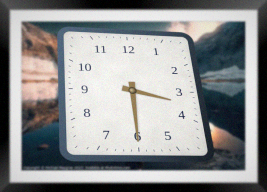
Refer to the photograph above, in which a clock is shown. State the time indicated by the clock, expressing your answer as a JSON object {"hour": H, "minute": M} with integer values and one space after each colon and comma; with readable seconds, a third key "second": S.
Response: {"hour": 3, "minute": 30}
